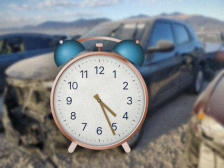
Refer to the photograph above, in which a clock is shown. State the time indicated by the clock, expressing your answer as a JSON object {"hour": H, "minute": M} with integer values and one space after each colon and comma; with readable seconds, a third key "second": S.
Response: {"hour": 4, "minute": 26}
